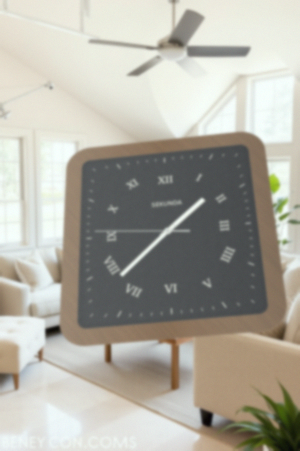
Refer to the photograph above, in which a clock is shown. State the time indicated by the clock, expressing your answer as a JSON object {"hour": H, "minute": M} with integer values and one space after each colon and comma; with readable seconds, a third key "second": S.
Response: {"hour": 1, "minute": 37, "second": 46}
